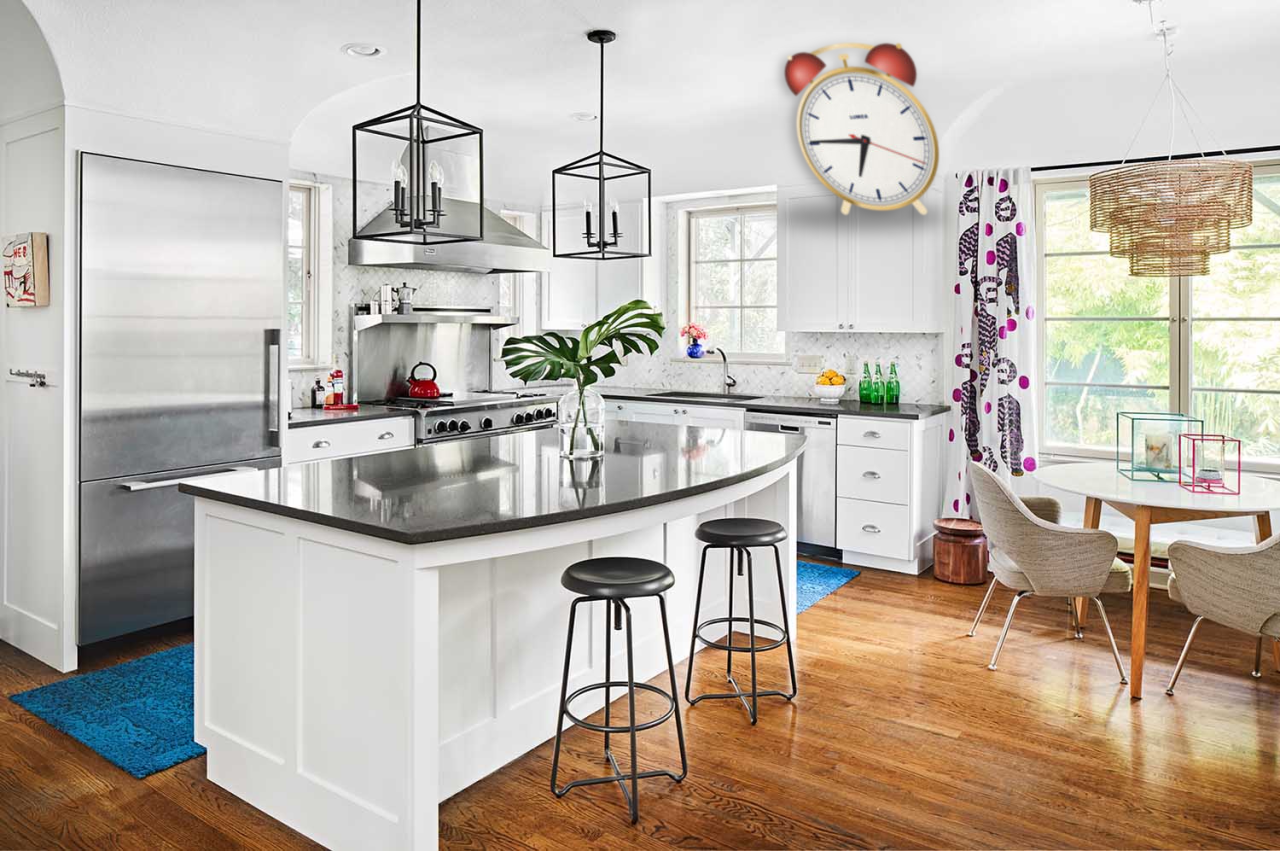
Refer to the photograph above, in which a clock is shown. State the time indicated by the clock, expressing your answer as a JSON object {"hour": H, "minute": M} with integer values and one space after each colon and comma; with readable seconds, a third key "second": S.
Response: {"hour": 6, "minute": 45, "second": 19}
